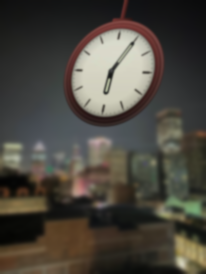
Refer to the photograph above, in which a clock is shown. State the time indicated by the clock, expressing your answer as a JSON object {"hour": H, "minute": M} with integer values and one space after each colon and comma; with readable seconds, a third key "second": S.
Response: {"hour": 6, "minute": 5}
